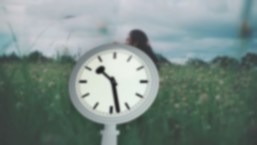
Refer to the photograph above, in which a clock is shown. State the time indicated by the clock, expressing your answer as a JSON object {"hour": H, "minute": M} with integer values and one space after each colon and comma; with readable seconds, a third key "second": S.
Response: {"hour": 10, "minute": 28}
